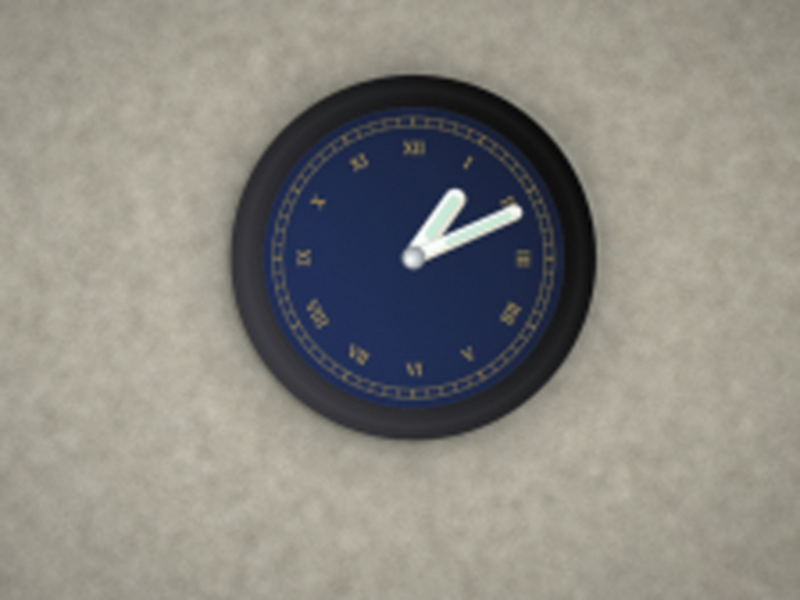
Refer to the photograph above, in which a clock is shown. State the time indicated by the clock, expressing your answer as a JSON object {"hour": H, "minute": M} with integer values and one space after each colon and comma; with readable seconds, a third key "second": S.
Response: {"hour": 1, "minute": 11}
